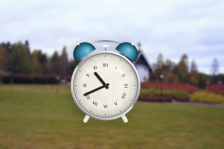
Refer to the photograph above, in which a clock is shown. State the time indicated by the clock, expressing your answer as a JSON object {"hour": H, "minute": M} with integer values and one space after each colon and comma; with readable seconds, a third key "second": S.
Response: {"hour": 10, "minute": 41}
